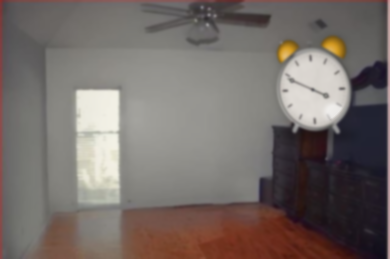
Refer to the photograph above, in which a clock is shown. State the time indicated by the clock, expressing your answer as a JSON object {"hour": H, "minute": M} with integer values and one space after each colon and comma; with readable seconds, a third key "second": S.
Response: {"hour": 3, "minute": 49}
